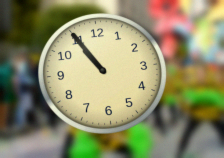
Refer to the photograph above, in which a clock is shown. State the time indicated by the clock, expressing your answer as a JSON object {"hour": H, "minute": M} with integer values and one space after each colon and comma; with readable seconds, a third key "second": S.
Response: {"hour": 10, "minute": 55}
